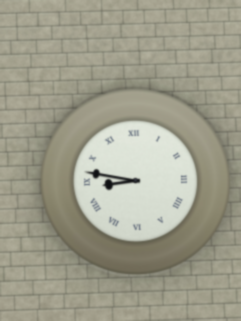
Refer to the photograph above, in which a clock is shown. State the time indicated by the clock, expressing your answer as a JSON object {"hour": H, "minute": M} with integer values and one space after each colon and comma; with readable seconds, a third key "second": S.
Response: {"hour": 8, "minute": 47}
